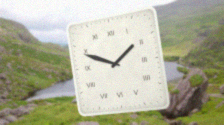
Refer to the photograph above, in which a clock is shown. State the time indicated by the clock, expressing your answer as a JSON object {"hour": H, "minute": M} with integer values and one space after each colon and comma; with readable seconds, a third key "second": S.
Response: {"hour": 1, "minute": 49}
